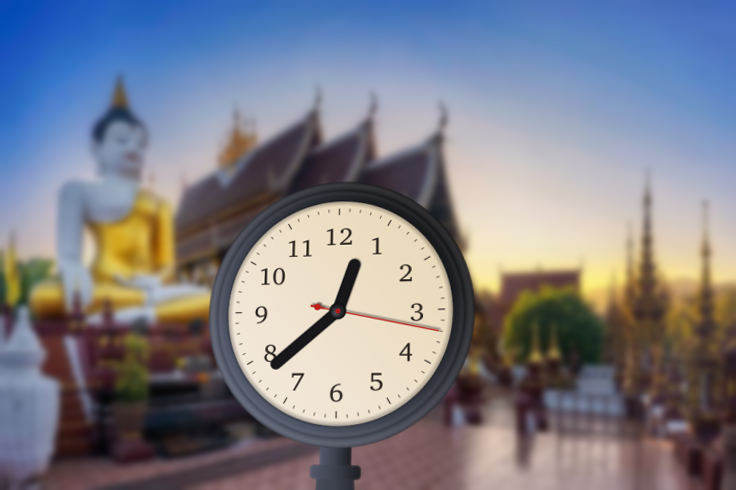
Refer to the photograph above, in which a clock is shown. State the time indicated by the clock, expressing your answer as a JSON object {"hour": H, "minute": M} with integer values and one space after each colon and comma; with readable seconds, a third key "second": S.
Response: {"hour": 12, "minute": 38, "second": 17}
